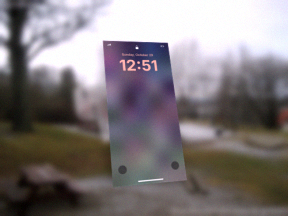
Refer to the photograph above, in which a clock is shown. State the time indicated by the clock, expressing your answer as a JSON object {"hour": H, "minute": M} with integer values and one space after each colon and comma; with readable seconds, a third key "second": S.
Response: {"hour": 12, "minute": 51}
